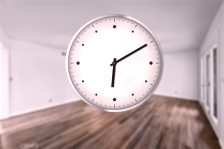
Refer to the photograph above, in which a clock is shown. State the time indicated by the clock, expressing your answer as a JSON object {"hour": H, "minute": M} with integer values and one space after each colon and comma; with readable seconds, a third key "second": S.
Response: {"hour": 6, "minute": 10}
